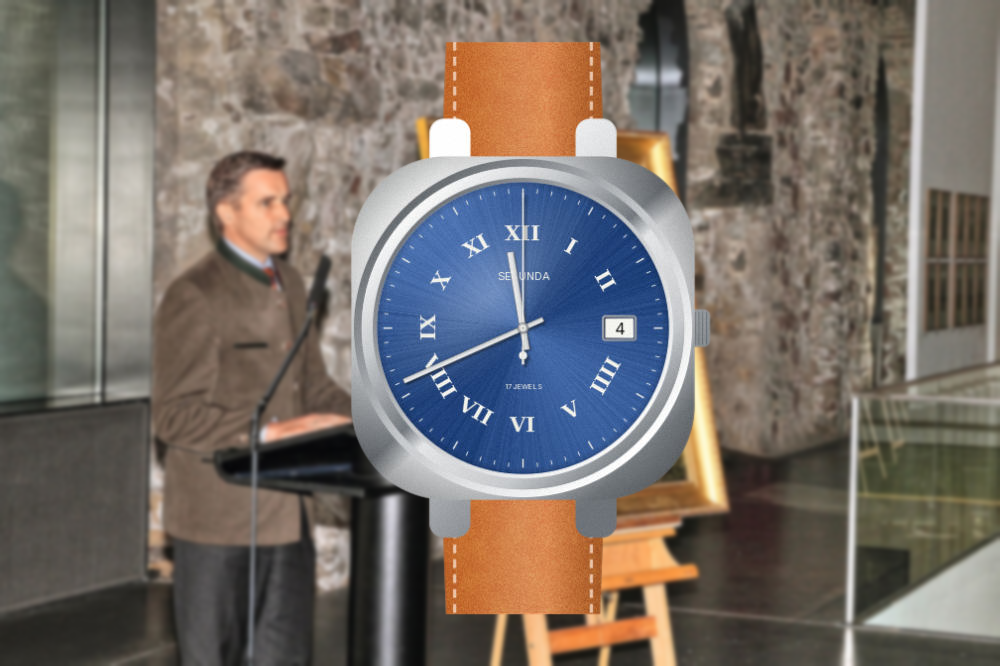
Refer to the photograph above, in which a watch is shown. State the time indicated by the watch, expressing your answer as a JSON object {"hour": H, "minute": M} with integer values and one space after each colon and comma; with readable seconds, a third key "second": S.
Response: {"hour": 11, "minute": 41, "second": 0}
